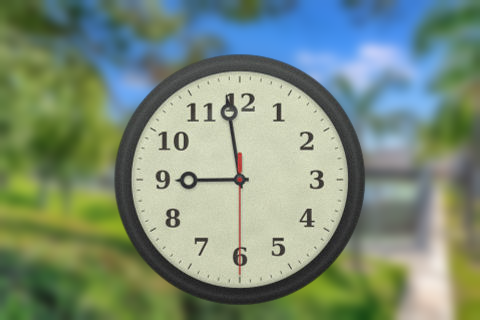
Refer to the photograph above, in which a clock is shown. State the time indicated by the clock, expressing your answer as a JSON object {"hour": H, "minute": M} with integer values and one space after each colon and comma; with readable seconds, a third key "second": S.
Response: {"hour": 8, "minute": 58, "second": 30}
